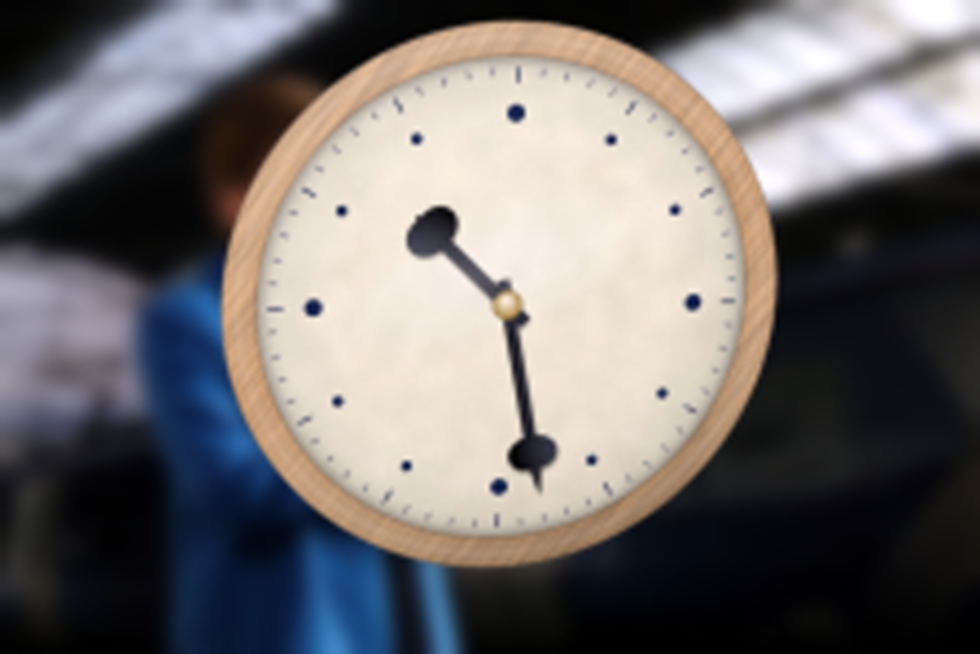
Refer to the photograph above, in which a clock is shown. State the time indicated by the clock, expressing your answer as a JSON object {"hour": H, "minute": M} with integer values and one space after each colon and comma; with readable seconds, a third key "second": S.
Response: {"hour": 10, "minute": 28}
